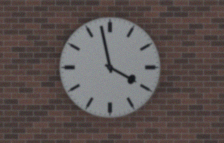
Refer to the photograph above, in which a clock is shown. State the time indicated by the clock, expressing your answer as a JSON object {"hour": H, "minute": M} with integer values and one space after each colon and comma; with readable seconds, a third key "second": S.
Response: {"hour": 3, "minute": 58}
